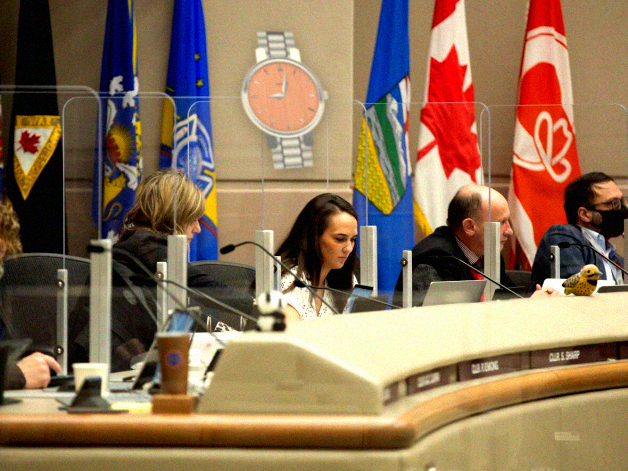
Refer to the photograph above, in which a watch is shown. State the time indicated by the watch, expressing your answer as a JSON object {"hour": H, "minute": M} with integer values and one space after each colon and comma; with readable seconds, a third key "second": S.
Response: {"hour": 9, "minute": 2}
